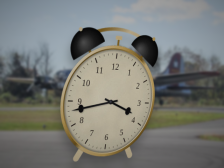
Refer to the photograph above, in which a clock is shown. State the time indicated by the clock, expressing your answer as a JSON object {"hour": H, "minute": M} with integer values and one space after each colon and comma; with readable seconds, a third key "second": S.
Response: {"hour": 3, "minute": 43}
